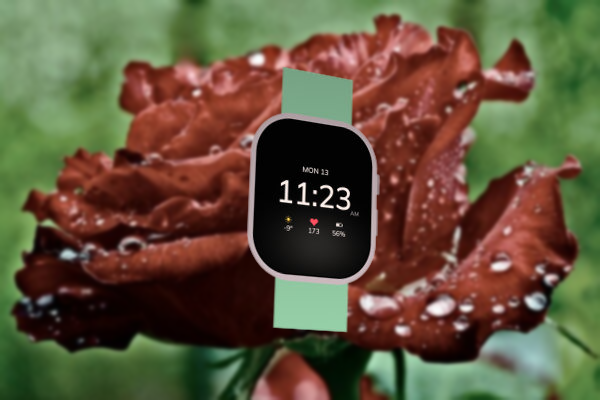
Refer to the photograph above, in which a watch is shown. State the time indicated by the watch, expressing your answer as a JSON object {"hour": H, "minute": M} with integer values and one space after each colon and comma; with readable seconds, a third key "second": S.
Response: {"hour": 11, "minute": 23}
